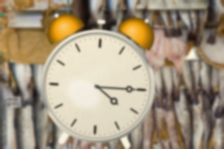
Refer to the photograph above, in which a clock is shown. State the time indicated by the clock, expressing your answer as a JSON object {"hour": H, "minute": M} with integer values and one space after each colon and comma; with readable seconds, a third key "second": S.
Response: {"hour": 4, "minute": 15}
